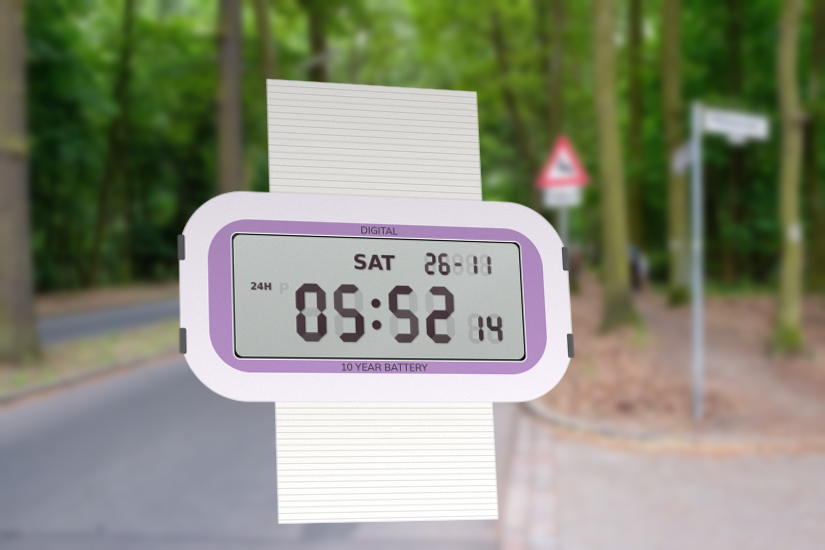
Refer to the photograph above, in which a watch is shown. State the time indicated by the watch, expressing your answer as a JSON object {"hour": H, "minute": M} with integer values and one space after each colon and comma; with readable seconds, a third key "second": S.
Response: {"hour": 5, "minute": 52, "second": 14}
